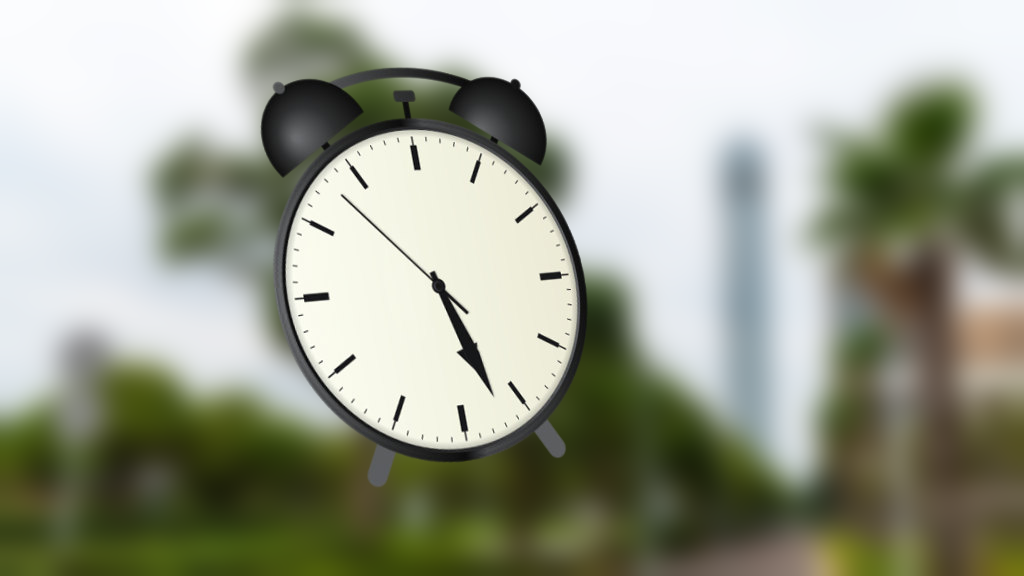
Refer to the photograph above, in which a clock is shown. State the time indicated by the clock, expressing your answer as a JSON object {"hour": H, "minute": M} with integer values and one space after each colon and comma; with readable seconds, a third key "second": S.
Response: {"hour": 5, "minute": 26, "second": 53}
